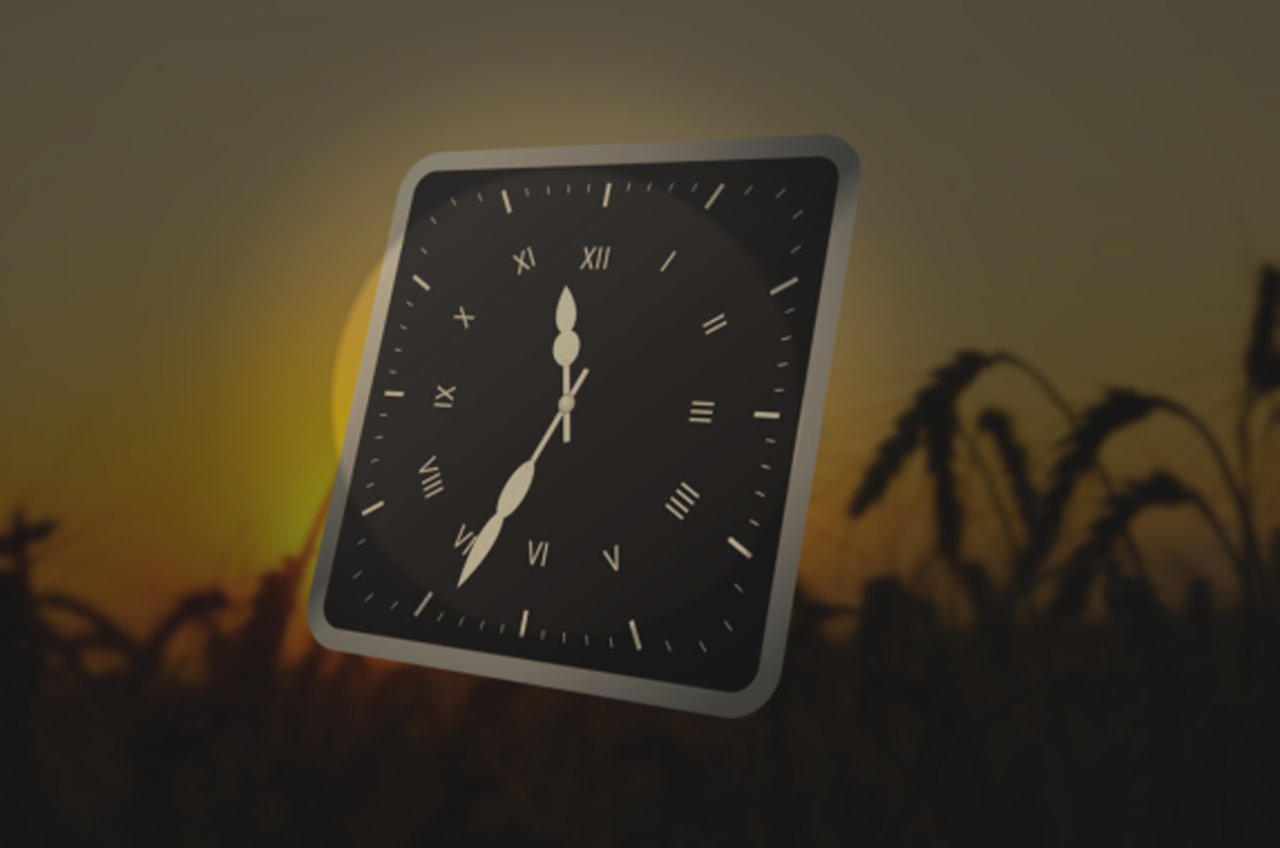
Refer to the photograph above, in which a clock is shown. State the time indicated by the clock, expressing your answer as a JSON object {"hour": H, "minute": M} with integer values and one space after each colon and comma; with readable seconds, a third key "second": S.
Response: {"hour": 11, "minute": 34}
